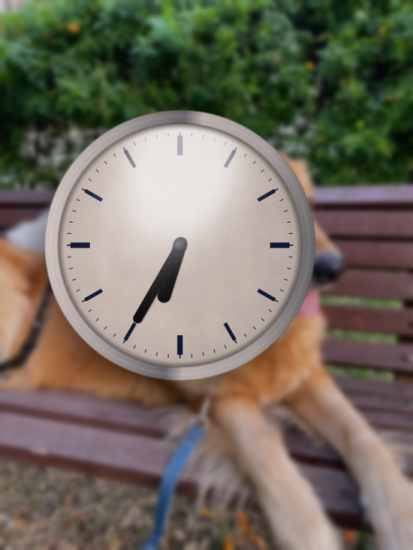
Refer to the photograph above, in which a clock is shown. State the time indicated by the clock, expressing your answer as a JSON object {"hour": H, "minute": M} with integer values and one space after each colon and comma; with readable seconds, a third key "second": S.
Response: {"hour": 6, "minute": 35}
